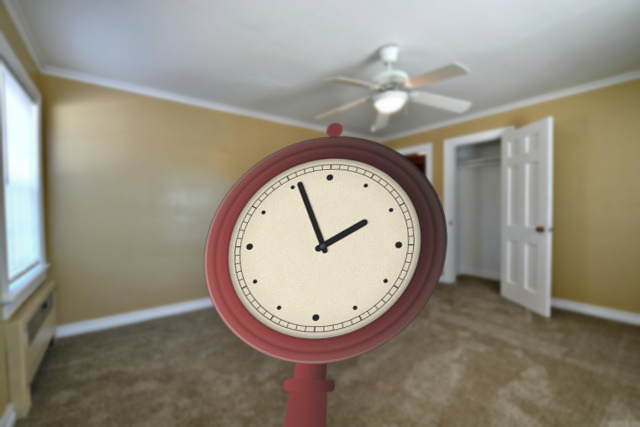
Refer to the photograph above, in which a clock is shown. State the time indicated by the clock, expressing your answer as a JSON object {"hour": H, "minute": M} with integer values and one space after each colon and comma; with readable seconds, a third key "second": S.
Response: {"hour": 1, "minute": 56}
